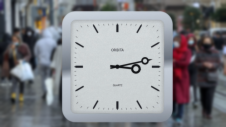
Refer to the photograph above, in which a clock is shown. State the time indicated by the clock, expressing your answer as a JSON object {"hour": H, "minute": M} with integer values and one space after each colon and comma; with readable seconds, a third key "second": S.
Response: {"hour": 3, "minute": 13}
